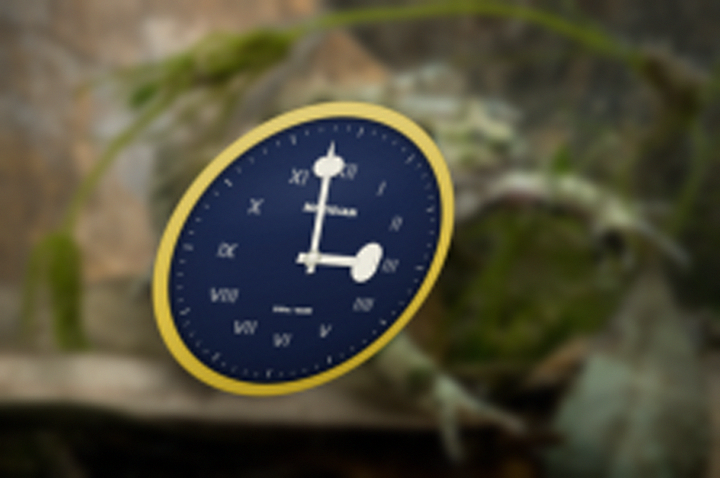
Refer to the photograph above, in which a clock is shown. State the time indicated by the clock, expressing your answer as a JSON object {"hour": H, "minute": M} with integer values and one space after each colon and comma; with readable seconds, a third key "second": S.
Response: {"hour": 2, "minute": 58}
